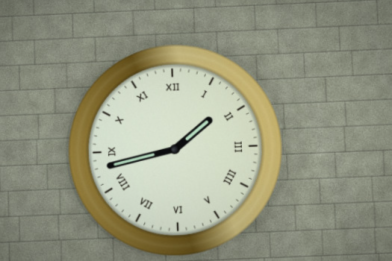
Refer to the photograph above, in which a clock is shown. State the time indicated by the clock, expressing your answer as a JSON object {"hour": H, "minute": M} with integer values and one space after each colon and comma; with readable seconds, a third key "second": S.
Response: {"hour": 1, "minute": 43}
